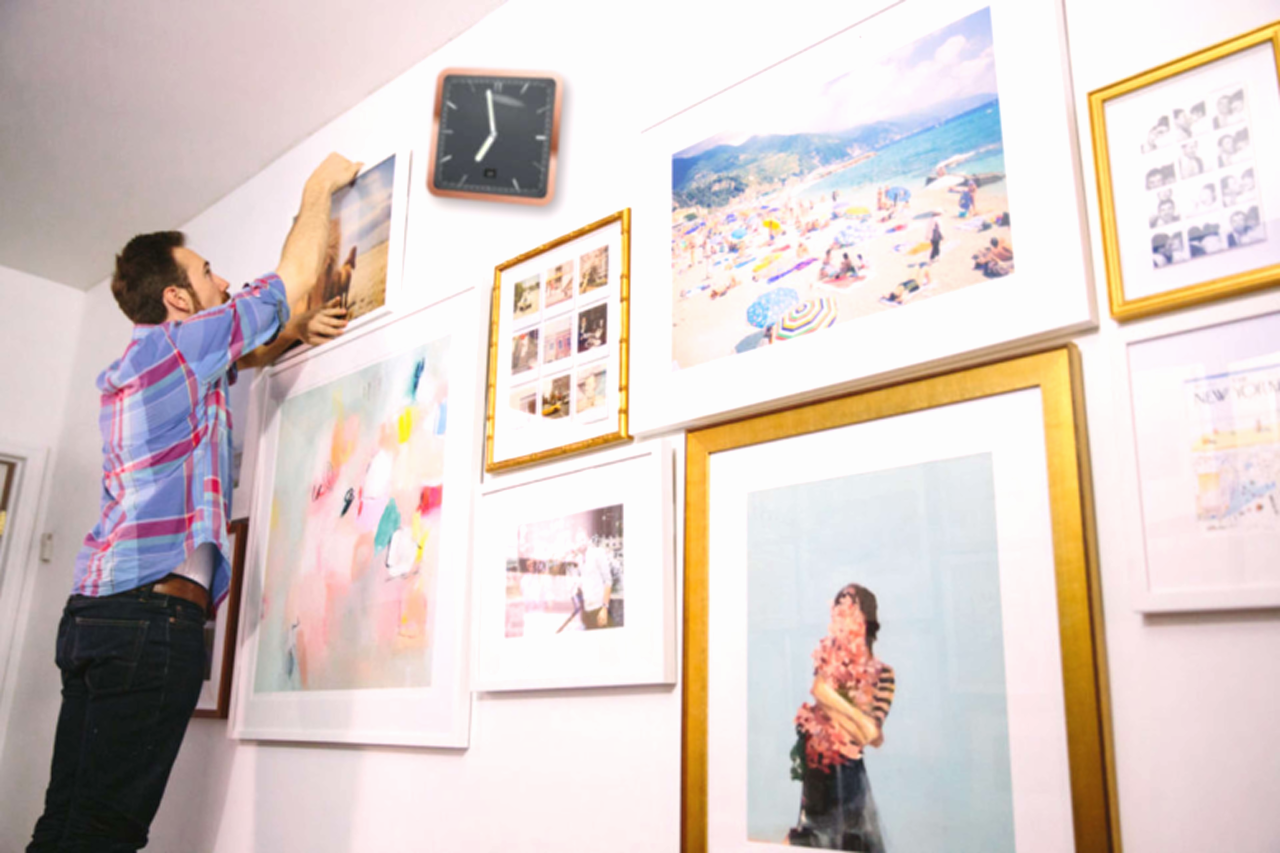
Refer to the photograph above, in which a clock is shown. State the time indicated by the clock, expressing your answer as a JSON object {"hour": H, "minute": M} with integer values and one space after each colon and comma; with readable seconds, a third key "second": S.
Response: {"hour": 6, "minute": 58}
